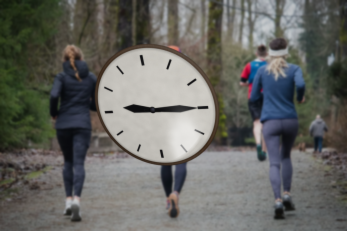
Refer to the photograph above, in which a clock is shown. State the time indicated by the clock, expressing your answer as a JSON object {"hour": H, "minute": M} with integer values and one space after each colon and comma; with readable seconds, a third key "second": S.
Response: {"hour": 9, "minute": 15}
